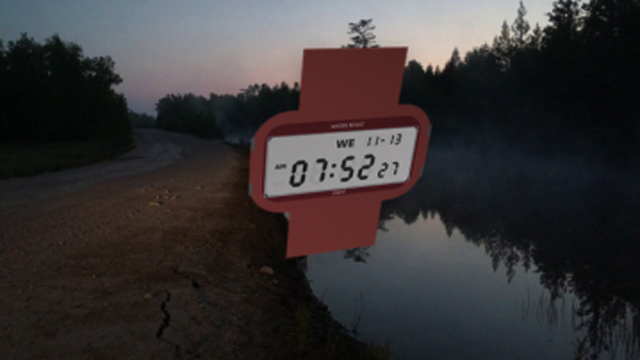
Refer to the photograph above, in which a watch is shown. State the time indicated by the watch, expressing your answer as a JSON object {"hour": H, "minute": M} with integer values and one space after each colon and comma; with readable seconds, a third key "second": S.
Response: {"hour": 7, "minute": 52, "second": 27}
